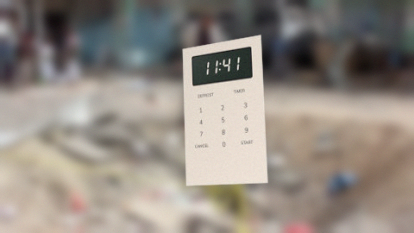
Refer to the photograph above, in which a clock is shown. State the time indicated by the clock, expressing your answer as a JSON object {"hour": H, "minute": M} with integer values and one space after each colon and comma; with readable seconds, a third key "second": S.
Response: {"hour": 11, "minute": 41}
